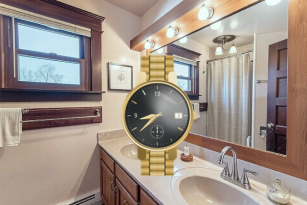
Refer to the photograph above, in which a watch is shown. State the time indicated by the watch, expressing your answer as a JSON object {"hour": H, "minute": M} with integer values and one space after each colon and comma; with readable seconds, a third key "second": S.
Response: {"hour": 8, "minute": 38}
